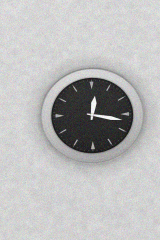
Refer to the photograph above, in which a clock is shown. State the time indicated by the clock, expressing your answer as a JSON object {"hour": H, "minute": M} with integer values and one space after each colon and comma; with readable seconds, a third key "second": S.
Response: {"hour": 12, "minute": 17}
